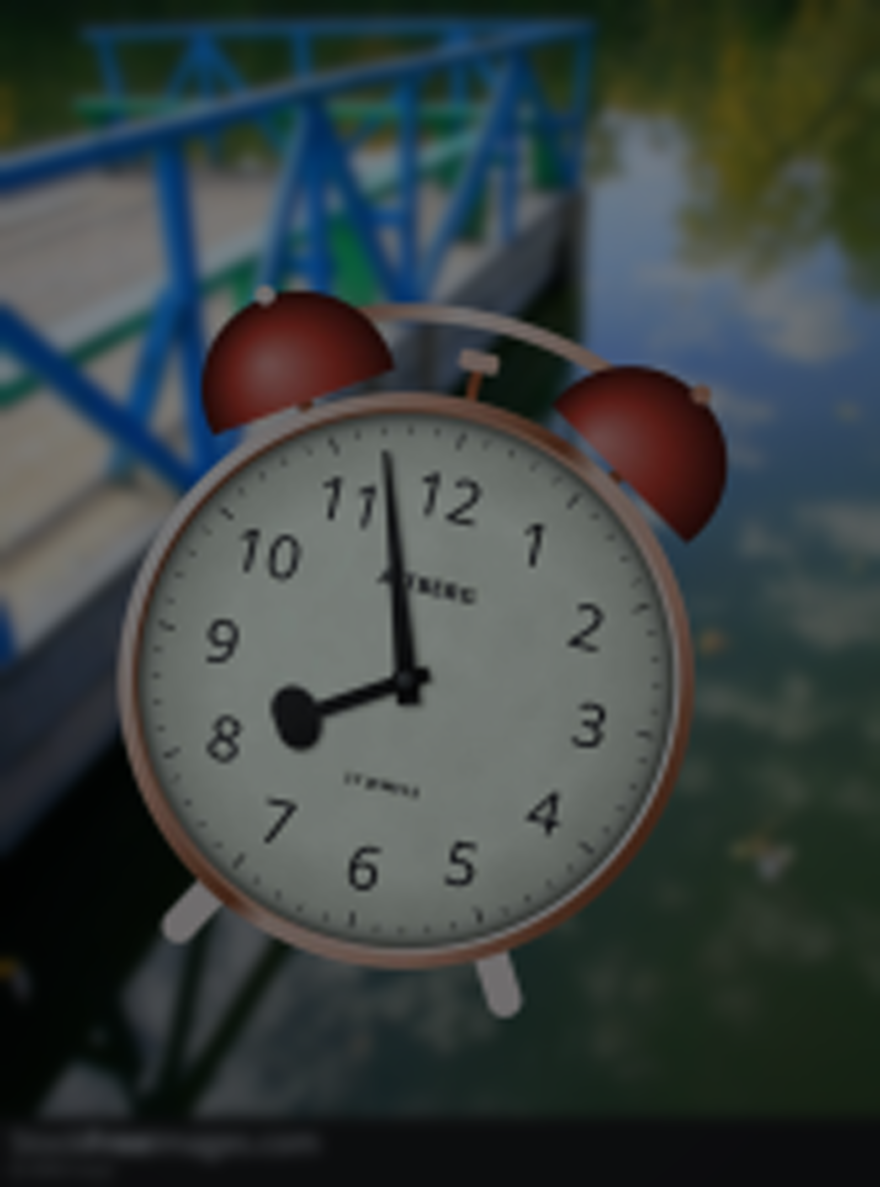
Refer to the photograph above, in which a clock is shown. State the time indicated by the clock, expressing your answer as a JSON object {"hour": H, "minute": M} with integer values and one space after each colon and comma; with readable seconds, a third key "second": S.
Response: {"hour": 7, "minute": 57}
